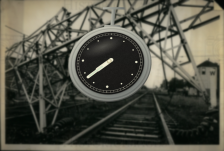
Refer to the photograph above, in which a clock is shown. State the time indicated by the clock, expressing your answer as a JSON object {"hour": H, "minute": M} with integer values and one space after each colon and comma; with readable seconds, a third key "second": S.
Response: {"hour": 7, "minute": 38}
